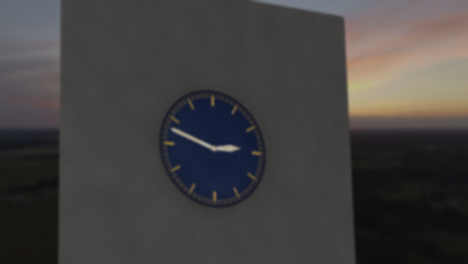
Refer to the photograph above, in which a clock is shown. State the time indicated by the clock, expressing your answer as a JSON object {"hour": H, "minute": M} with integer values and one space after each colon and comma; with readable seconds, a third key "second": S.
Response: {"hour": 2, "minute": 48}
